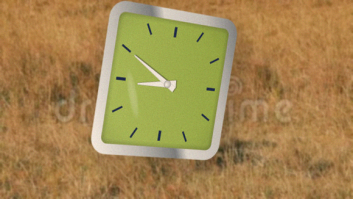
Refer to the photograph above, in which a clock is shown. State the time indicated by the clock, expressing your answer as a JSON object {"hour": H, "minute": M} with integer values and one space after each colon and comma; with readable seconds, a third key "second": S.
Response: {"hour": 8, "minute": 50}
